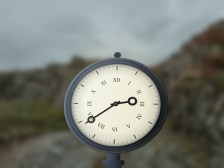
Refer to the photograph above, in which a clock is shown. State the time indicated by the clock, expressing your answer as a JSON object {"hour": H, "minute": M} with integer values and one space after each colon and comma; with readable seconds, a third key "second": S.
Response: {"hour": 2, "minute": 39}
